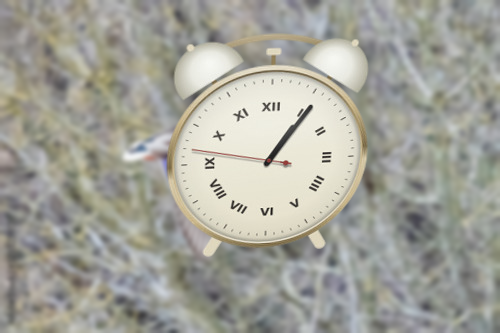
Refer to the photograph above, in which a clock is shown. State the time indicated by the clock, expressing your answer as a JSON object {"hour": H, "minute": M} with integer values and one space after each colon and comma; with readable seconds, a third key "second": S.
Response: {"hour": 1, "minute": 5, "second": 47}
